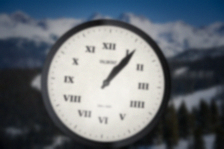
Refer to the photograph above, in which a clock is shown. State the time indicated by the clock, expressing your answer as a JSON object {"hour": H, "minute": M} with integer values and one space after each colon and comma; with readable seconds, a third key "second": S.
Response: {"hour": 1, "minute": 6}
